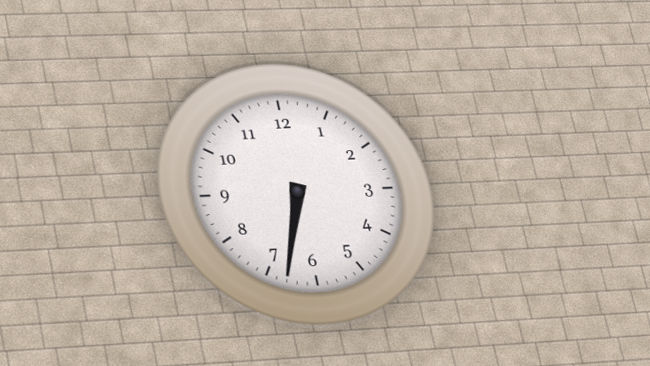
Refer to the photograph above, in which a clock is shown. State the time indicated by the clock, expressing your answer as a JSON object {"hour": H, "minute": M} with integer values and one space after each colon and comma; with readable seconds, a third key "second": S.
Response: {"hour": 6, "minute": 33}
